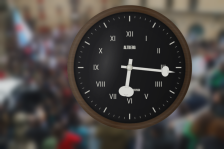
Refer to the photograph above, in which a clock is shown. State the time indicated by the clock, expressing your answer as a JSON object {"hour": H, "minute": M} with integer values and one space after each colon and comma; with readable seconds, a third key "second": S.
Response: {"hour": 6, "minute": 16}
